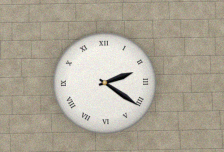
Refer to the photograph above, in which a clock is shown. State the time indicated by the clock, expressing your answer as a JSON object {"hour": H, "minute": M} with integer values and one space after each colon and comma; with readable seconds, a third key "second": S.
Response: {"hour": 2, "minute": 21}
